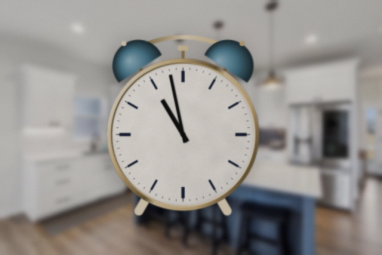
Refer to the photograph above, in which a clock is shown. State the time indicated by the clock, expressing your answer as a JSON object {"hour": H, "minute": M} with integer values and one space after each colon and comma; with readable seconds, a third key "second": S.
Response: {"hour": 10, "minute": 58}
